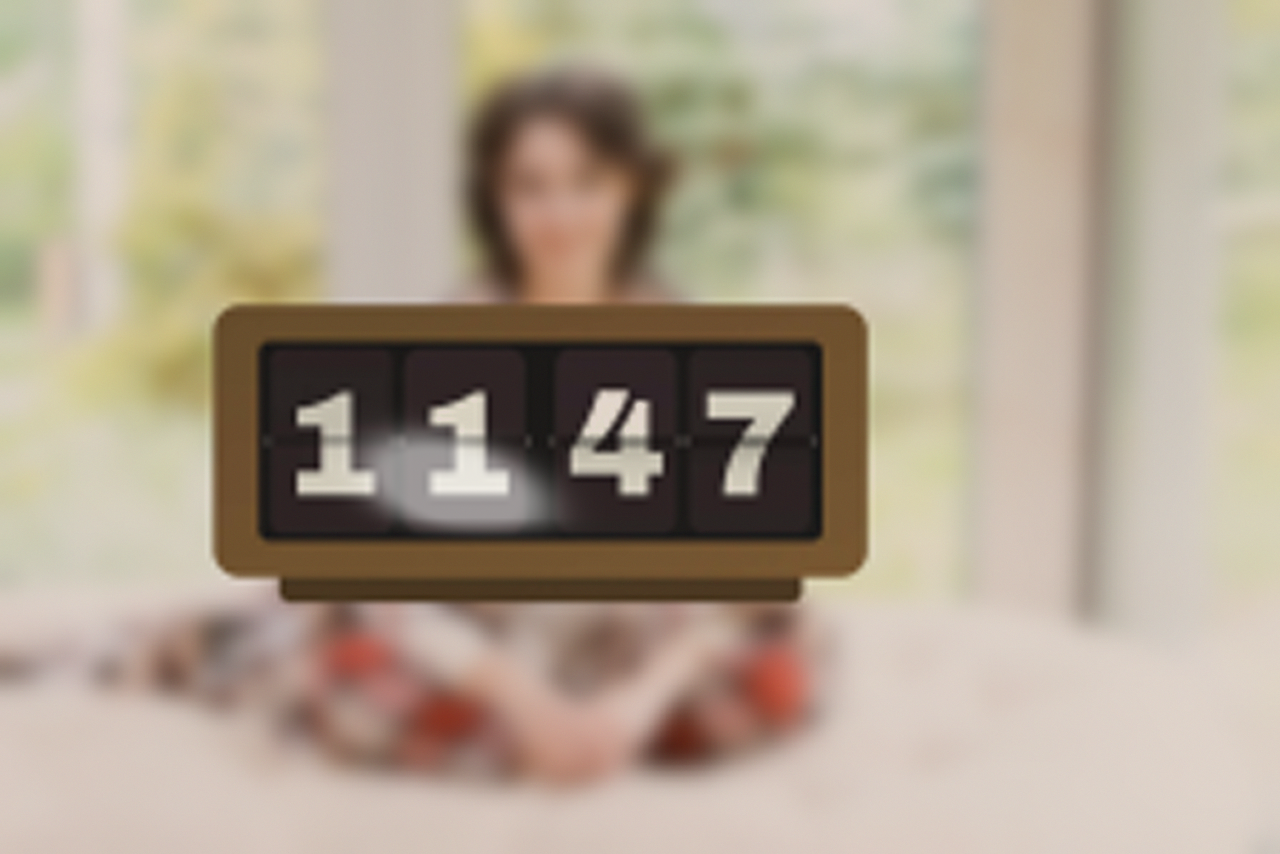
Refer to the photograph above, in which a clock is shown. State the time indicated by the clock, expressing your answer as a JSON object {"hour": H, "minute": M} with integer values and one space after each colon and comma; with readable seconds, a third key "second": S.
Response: {"hour": 11, "minute": 47}
